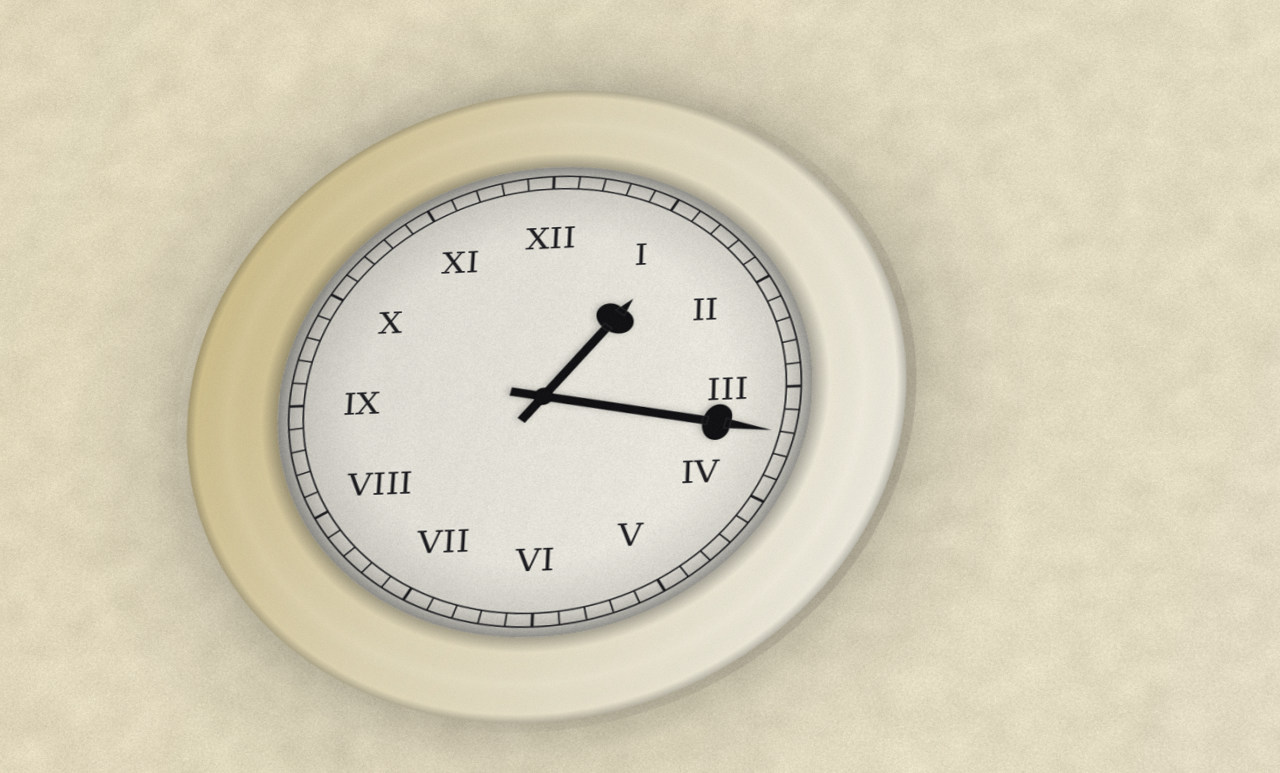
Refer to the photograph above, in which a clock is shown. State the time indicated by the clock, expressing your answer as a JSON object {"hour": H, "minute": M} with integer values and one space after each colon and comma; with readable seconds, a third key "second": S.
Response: {"hour": 1, "minute": 17}
